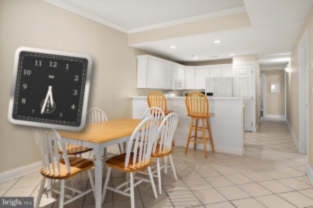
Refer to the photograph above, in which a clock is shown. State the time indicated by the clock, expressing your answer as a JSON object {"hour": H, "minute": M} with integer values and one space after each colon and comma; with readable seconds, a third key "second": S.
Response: {"hour": 5, "minute": 32}
